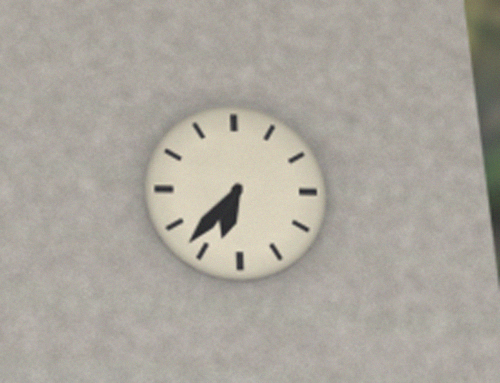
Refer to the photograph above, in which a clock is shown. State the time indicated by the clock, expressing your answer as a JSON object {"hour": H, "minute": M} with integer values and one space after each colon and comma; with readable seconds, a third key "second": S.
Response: {"hour": 6, "minute": 37}
